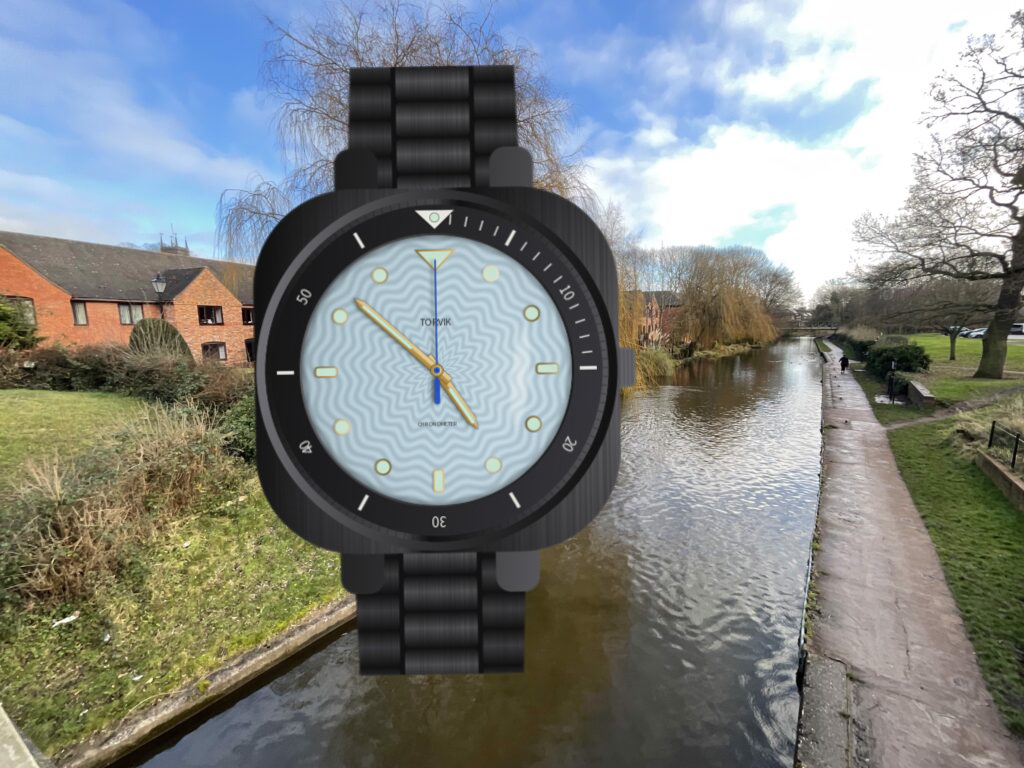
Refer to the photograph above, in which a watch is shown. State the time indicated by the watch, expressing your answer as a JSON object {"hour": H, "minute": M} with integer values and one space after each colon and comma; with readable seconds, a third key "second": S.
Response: {"hour": 4, "minute": 52, "second": 0}
